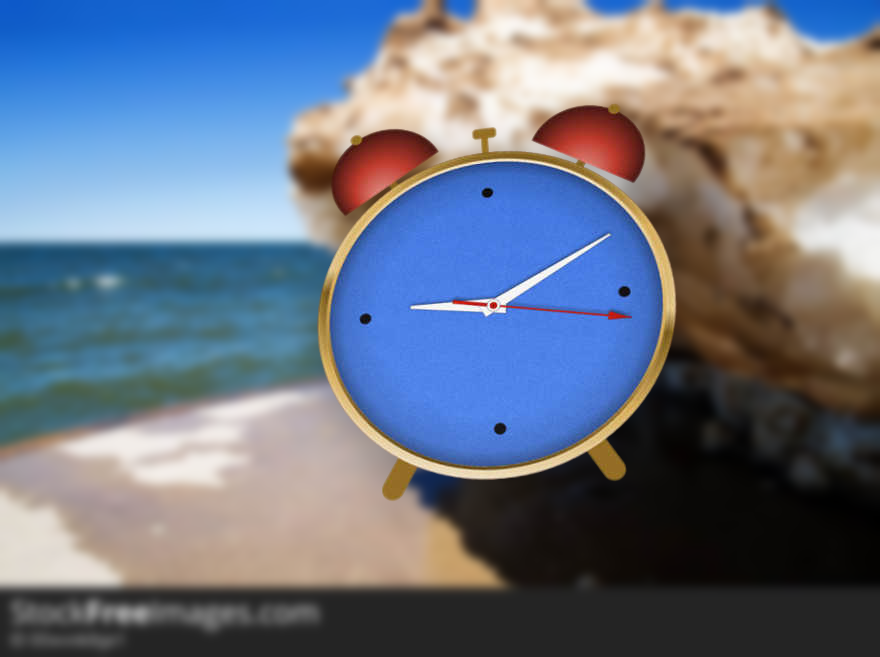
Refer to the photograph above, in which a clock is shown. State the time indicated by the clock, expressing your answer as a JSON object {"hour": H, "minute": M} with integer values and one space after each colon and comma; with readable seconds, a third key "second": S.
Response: {"hour": 9, "minute": 10, "second": 17}
